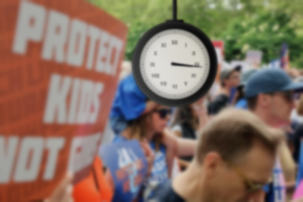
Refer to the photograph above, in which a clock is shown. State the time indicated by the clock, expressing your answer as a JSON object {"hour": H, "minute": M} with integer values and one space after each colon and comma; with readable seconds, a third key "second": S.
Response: {"hour": 3, "minute": 16}
